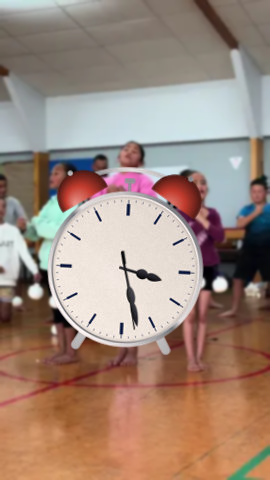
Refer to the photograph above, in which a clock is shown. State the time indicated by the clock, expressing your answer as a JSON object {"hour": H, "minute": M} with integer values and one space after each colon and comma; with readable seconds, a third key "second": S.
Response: {"hour": 3, "minute": 27, "second": 28}
